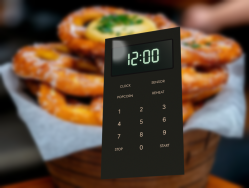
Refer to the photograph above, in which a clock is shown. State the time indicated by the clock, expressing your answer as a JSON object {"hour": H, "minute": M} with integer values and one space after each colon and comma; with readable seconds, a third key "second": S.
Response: {"hour": 12, "minute": 0}
